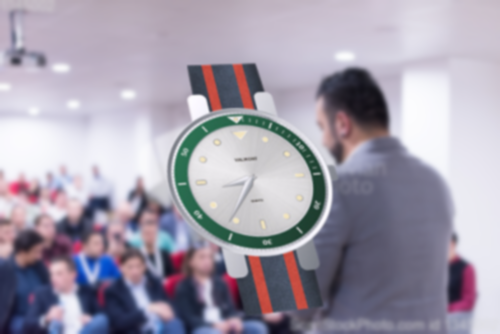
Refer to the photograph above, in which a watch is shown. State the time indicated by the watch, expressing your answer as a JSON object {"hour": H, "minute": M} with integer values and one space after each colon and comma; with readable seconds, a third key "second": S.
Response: {"hour": 8, "minute": 36}
